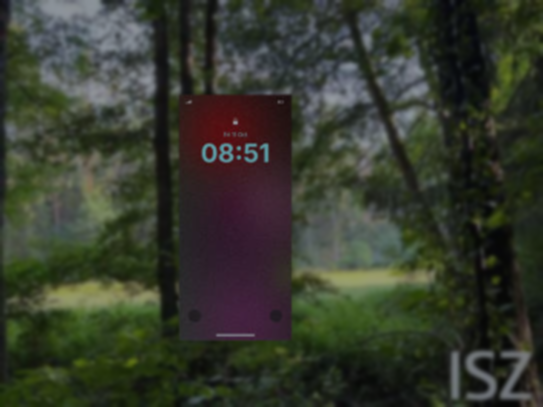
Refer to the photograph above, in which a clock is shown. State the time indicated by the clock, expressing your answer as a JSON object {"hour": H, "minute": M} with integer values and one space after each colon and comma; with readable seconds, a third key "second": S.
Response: {"hour": 8, "minute": 51}
